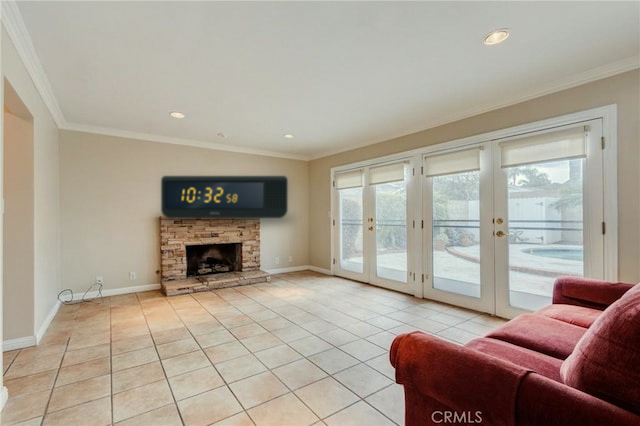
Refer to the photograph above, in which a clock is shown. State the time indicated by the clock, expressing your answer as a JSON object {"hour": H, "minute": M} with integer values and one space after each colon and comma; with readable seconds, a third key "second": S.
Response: {"hour": 10, "minute": 32}
